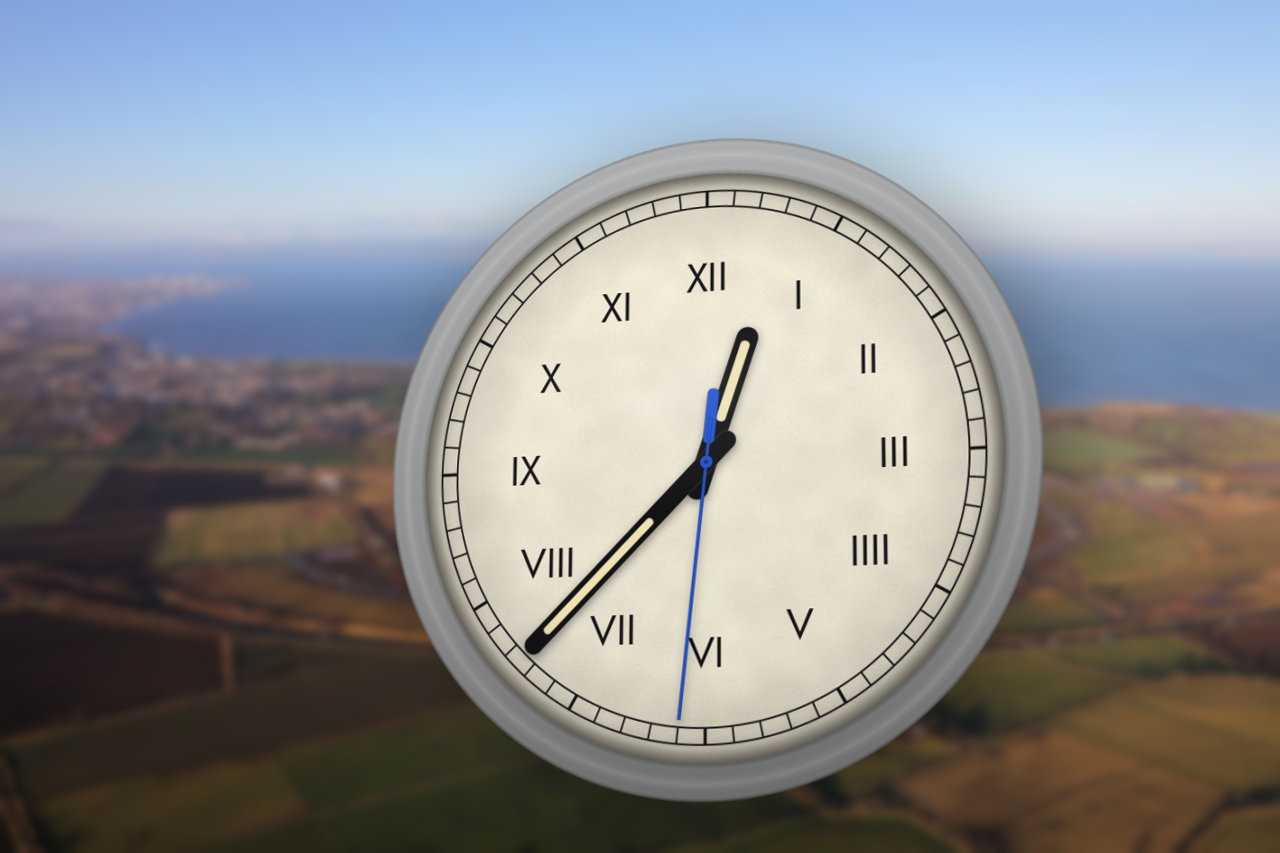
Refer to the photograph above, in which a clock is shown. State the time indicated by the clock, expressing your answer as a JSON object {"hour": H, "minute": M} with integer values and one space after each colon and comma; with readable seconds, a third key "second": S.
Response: {"hour": 12, "minute": 37, "second": 31}
